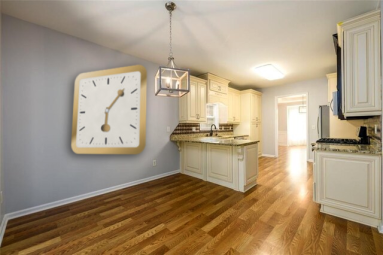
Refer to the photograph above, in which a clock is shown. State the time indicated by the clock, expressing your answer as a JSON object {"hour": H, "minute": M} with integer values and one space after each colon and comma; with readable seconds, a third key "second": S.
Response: {"hour": 6, "minute": 7}
